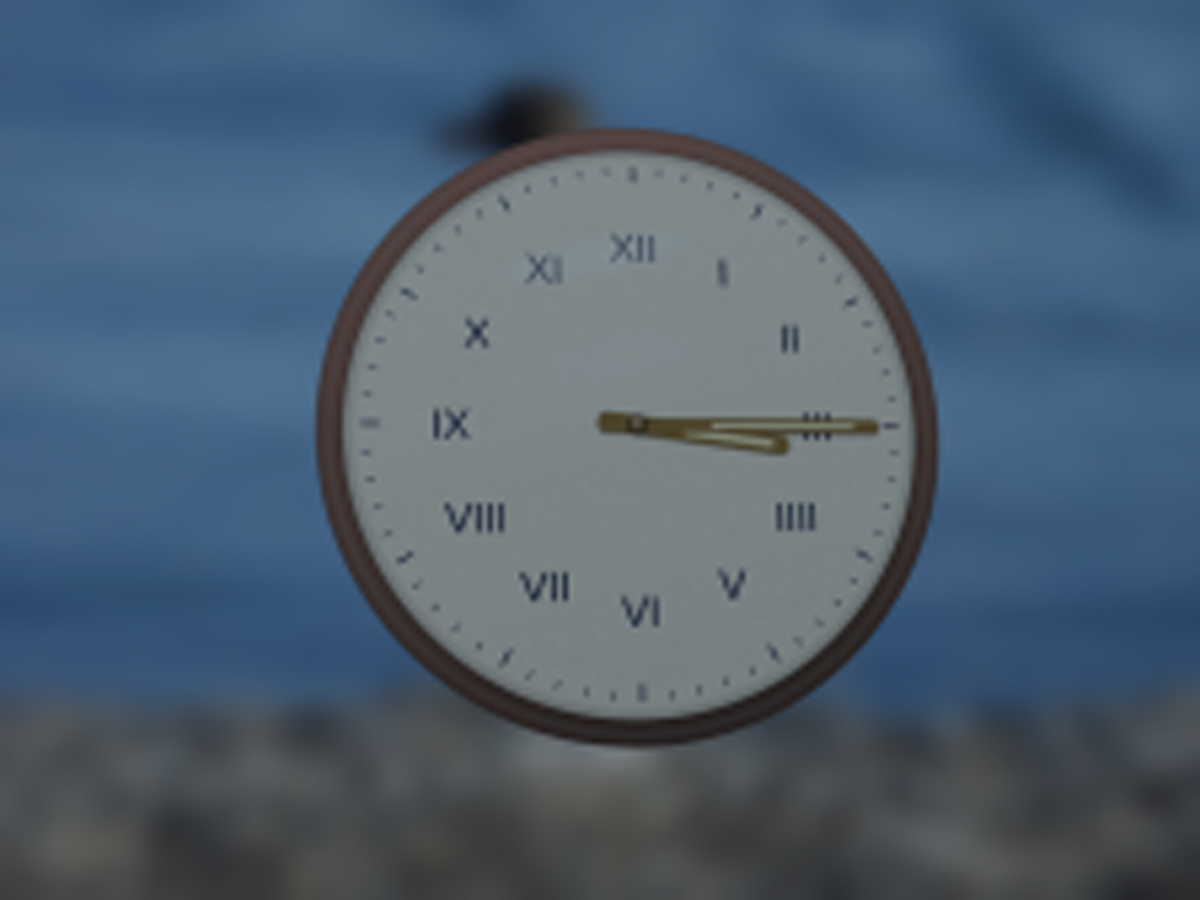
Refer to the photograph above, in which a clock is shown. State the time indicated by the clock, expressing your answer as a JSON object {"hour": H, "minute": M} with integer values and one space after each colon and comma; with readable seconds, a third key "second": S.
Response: {"hour": 3, "minute": 15}
